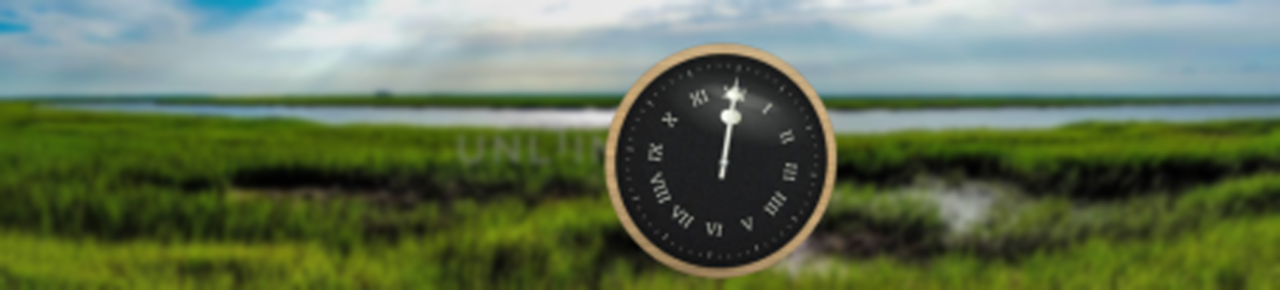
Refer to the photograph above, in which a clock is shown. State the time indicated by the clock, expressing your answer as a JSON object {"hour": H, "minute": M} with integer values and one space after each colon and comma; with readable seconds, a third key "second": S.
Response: {"hour": 12, "minute": 0}
